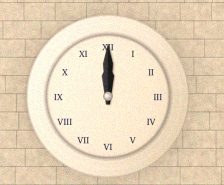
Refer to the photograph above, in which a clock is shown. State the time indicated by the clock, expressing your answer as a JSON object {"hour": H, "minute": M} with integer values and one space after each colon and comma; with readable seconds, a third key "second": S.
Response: {"hour": 12, "minute": 0}
